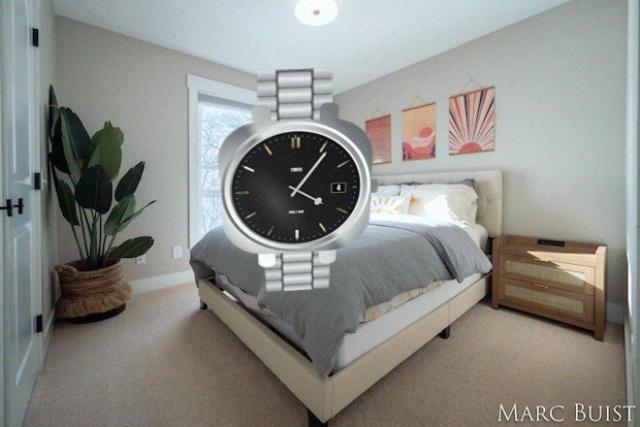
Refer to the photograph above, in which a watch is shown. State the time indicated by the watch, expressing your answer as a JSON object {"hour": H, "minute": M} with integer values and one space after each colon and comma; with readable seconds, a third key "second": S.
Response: {"hour": 4, "minute": 6}
